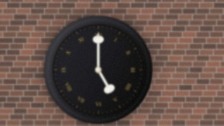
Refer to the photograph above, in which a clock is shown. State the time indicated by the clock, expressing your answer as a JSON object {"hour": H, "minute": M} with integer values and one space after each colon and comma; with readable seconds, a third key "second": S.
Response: {"hour": 5, "minute": 0}
